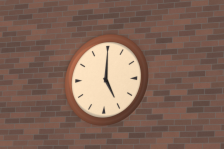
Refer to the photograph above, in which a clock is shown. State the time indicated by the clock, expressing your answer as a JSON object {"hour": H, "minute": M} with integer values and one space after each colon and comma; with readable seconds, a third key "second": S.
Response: {"hour": 5, "minute": 0}
